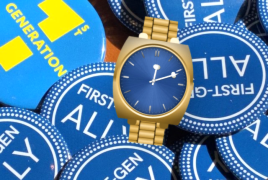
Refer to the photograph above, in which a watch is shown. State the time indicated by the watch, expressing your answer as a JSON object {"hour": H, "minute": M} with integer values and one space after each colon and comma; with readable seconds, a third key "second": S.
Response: {"hour": 12, "minute": 11}
